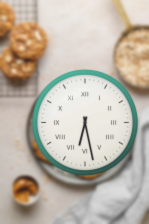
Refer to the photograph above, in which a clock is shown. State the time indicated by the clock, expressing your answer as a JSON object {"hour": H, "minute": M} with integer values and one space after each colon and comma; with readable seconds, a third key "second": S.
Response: {"hour": 6, "minute": 28}
